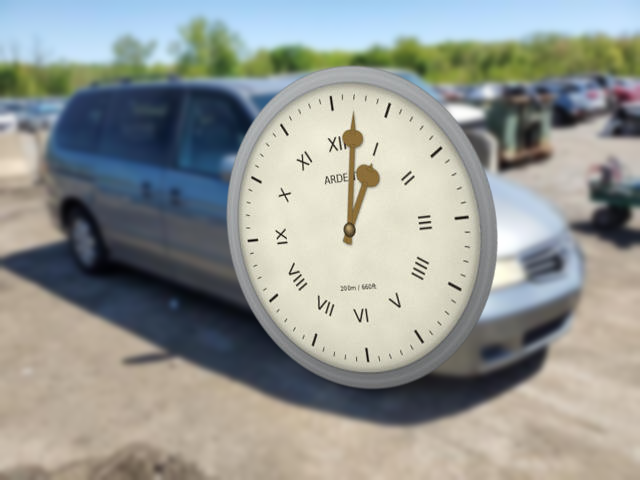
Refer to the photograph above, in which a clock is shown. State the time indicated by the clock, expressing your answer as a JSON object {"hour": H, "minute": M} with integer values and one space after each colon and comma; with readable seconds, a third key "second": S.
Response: {"hour": 1, "minute": 2}
